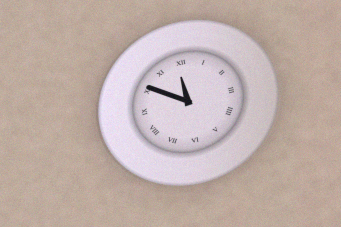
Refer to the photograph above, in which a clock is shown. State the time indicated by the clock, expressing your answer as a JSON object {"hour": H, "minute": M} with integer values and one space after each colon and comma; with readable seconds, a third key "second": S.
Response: {"hour": 11, "minute": 51}
